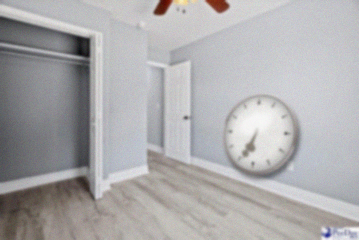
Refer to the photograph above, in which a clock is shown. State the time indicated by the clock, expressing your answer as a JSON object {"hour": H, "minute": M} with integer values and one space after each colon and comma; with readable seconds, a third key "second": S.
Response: {"hour": 6, "minute": 34}
